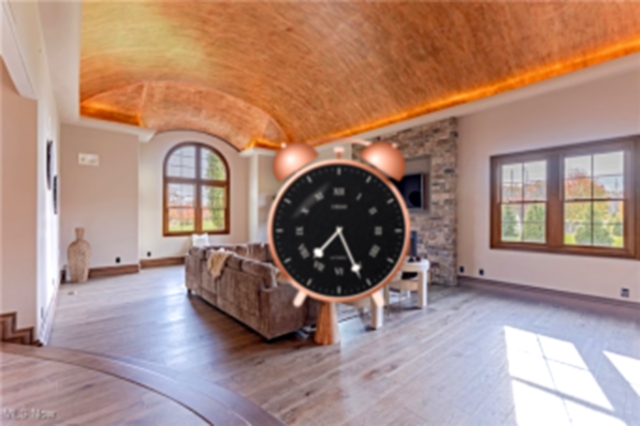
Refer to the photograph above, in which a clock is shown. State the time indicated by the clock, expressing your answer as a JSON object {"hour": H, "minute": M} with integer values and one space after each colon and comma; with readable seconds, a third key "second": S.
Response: {"hour": 7, "minute": 26}
